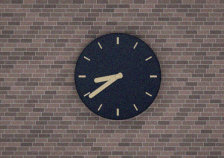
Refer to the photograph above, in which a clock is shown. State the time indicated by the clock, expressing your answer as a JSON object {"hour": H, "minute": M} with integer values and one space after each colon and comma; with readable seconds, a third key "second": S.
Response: {"hour": 8, "minute": 39}
